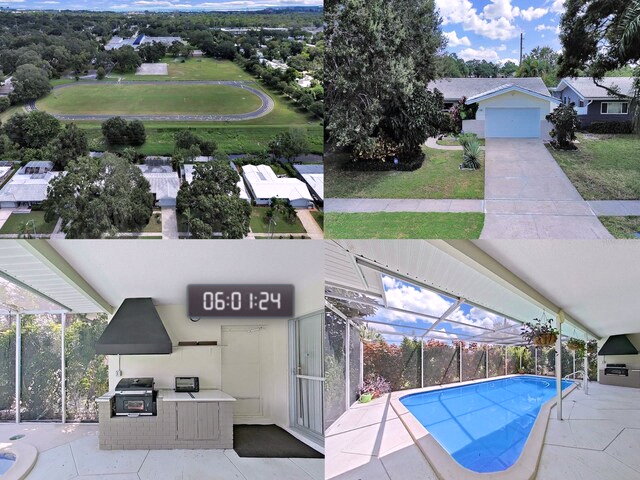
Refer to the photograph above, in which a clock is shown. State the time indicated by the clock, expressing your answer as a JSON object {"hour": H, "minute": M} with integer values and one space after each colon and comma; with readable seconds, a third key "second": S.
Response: {"hour": 6, "minute": 1, "second": 24}
